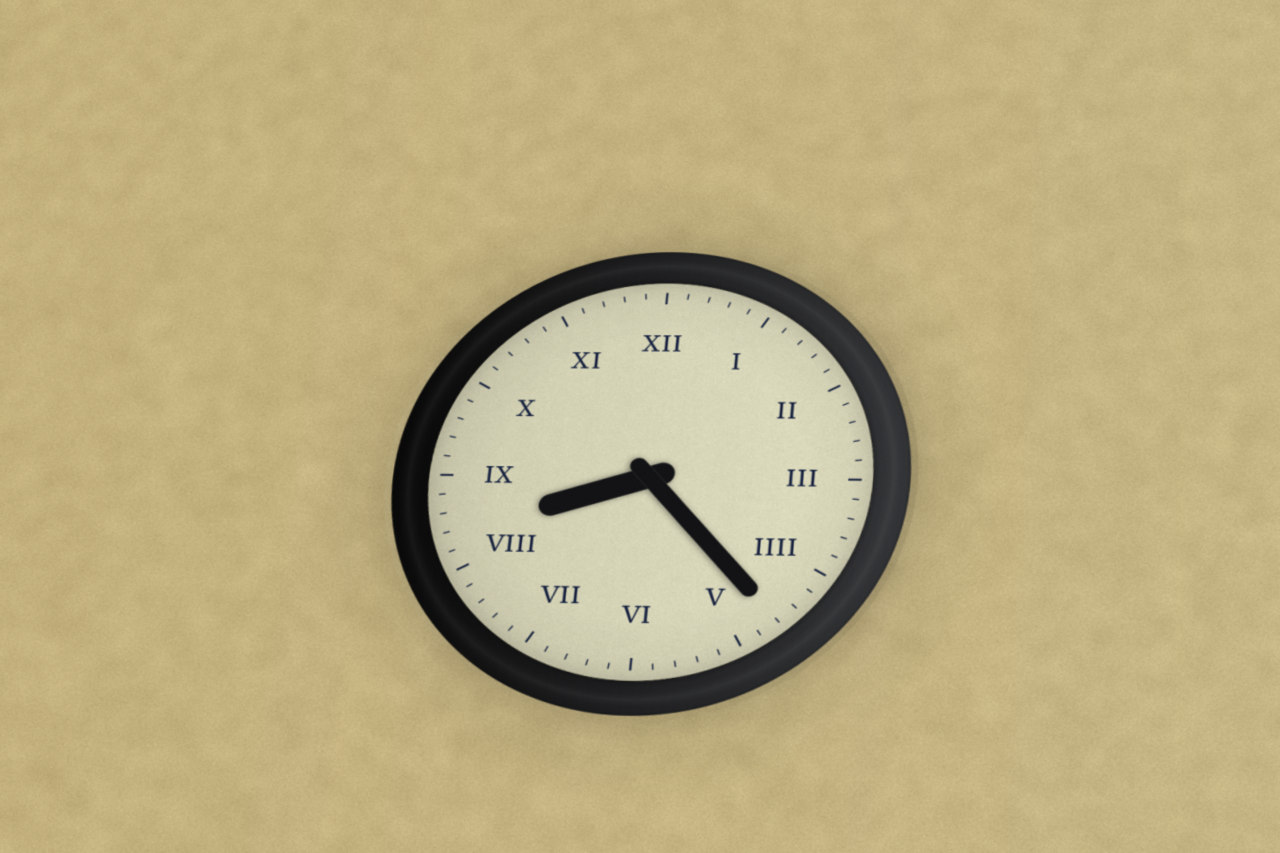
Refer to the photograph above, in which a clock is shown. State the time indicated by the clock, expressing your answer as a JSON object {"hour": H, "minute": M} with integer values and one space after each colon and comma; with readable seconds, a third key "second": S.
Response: {"hour": 8, "minute": 23}
